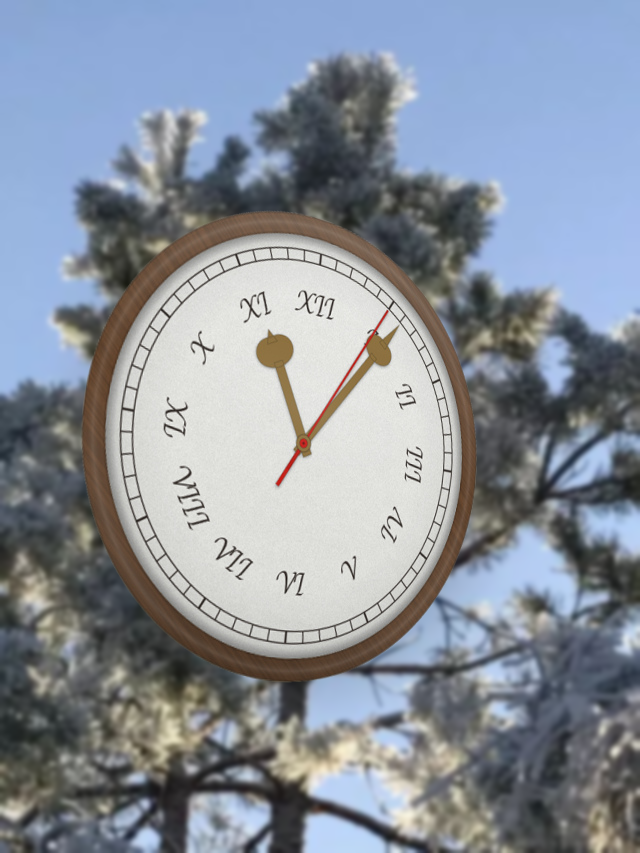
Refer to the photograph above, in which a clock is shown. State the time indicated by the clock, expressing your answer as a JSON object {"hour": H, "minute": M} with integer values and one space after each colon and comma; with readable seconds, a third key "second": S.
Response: {"hour": 11, "minute": 6, "second": 5}
